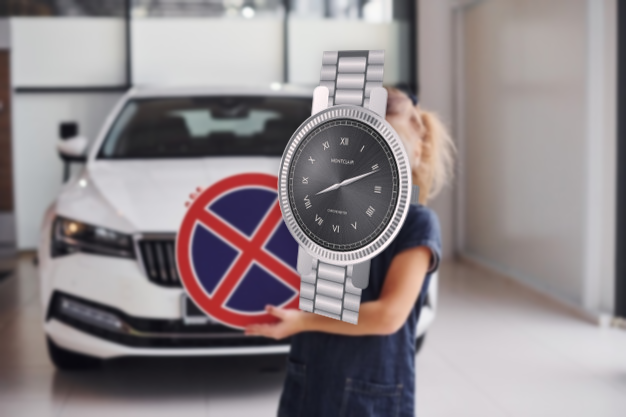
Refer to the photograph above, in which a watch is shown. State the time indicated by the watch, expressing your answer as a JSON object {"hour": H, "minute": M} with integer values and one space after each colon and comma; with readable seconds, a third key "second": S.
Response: {"hour": 8, "minute": 11}
